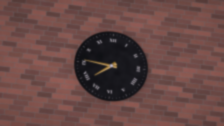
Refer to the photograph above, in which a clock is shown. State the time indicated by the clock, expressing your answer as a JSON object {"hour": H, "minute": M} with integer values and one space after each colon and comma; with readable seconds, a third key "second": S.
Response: {"hour": 7, "minute": 46}
